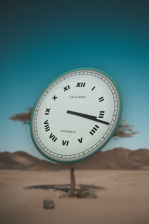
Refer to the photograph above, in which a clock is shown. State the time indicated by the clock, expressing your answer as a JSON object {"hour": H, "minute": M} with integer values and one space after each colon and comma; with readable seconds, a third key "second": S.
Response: {"hour": 3, "minute": 17}
